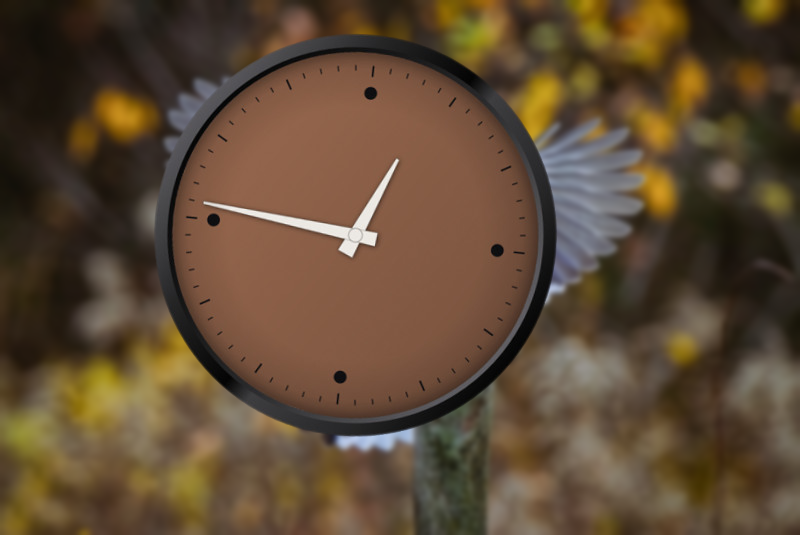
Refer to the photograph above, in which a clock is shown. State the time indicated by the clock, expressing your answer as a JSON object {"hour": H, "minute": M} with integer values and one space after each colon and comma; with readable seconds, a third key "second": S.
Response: {"hour": 12, "minute": 46}
